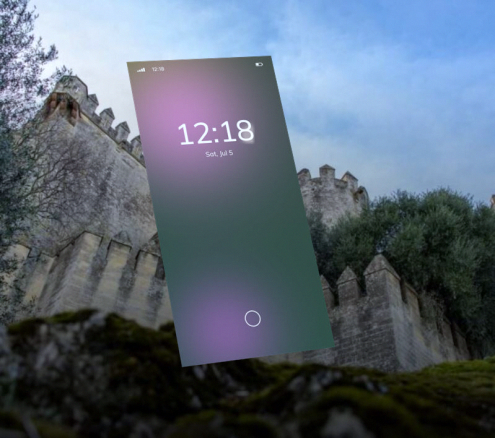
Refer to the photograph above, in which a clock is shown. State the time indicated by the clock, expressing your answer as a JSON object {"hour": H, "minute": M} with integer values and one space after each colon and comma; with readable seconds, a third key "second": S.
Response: {"hour": 12, "minute": 18}
